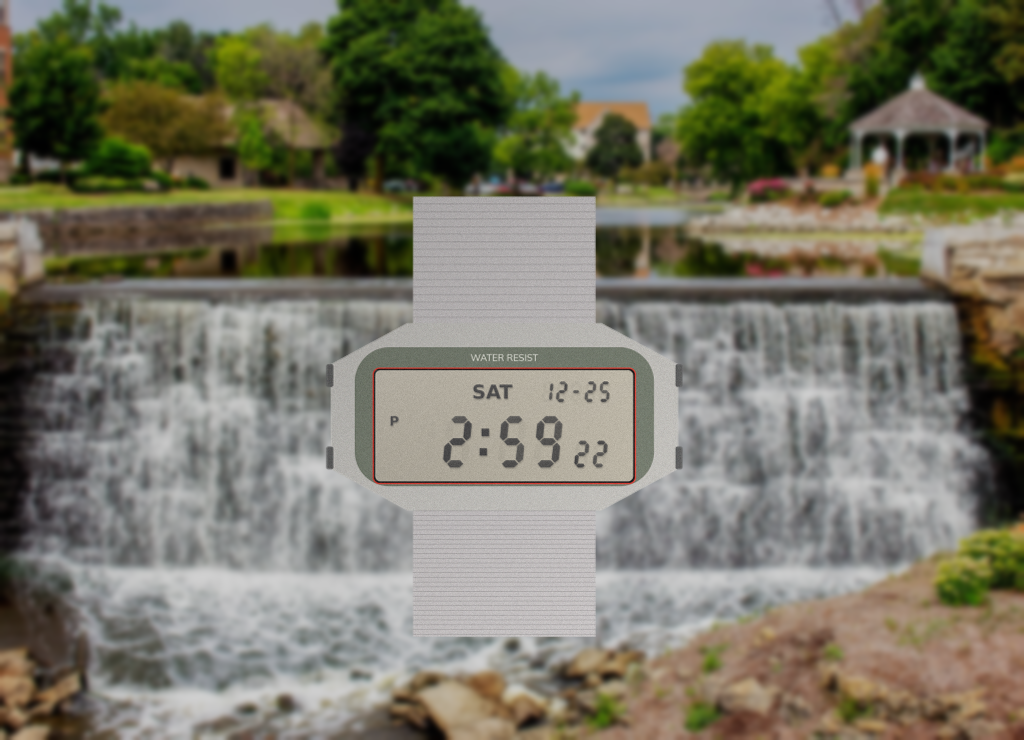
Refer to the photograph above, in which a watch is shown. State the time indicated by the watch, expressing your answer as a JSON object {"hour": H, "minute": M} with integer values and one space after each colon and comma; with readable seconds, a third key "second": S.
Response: {"hour": 2, "minute": 59, "second": 22}
